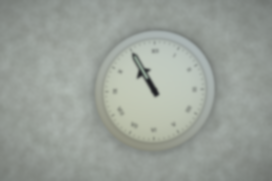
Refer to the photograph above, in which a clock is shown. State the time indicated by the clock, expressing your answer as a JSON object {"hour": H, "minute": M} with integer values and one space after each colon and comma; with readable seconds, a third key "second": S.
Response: {"hour": 10, "minute": 55}
